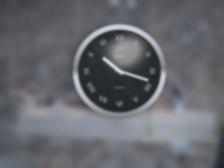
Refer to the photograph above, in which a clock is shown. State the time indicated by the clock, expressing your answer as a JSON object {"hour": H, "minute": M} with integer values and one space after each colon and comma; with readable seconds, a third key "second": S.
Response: {"hour": 10, "minute": 18}
